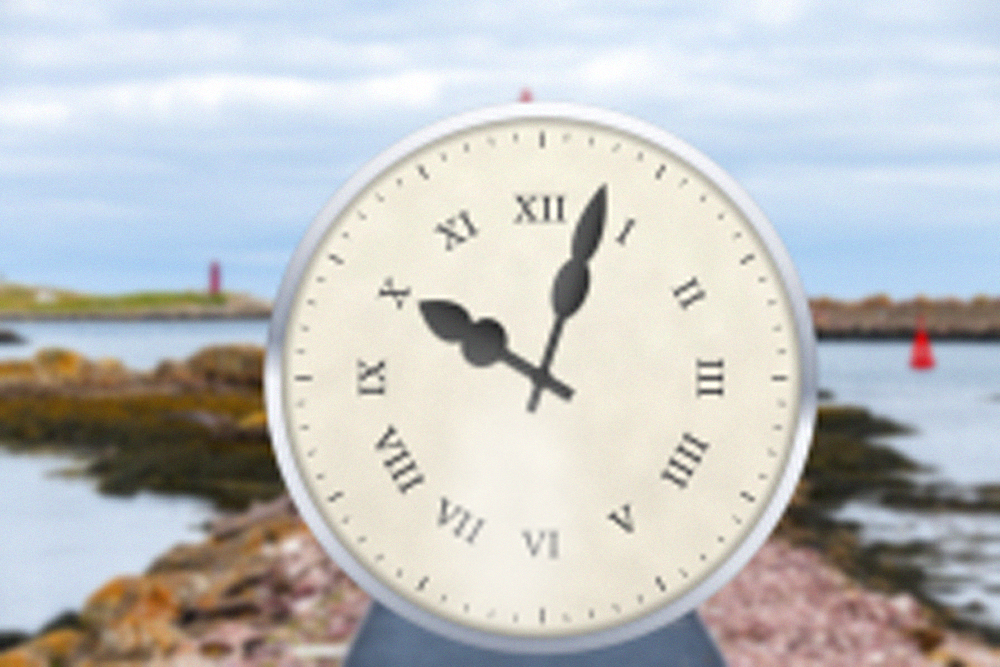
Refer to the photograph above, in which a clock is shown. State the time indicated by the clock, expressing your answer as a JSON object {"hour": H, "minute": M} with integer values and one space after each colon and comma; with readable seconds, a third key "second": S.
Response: {"hour": 10, "minute": 3}
